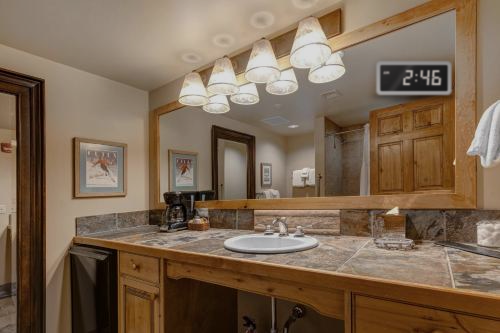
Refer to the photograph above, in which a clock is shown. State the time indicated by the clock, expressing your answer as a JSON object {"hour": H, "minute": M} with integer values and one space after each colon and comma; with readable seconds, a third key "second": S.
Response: {"hour": 2, "minute": 46}
